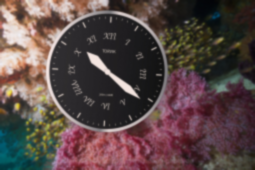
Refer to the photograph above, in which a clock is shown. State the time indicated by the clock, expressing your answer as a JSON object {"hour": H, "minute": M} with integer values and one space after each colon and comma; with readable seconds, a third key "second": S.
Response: {"hour": 10, "minute": 21}
